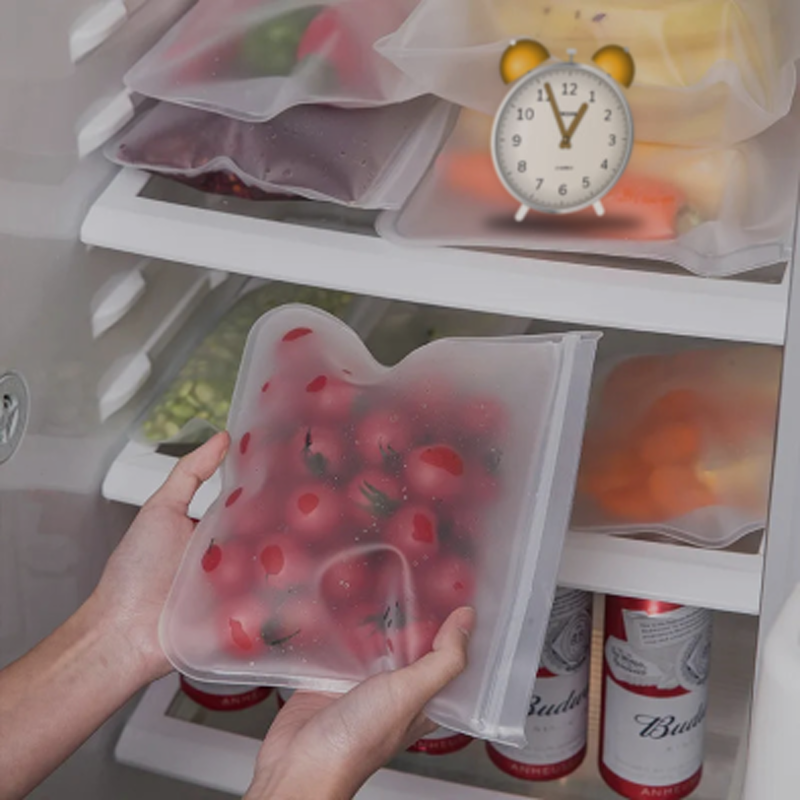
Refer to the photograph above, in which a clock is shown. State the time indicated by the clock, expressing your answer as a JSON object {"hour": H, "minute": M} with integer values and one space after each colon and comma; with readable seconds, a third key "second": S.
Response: {"hour": 12, "minute": 56}
